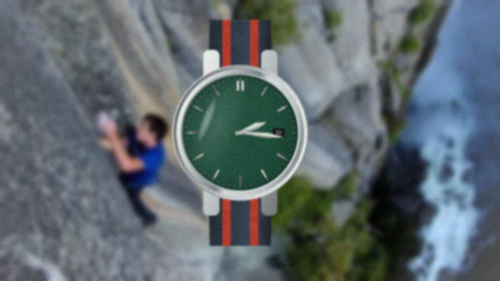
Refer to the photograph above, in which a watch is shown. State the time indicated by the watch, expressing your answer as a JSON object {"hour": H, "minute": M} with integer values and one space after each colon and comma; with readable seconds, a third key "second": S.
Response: {"hour": 2, "minute": 16}
